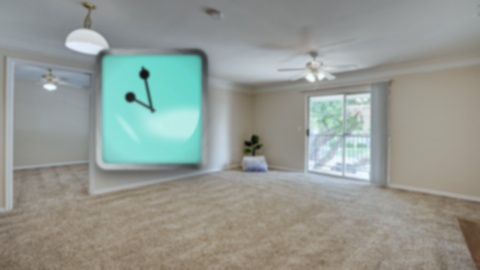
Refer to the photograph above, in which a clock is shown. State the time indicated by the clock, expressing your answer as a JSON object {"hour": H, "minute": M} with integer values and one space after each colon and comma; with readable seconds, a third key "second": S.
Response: {"hour": 9, "minute": 58}
